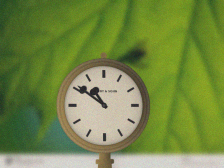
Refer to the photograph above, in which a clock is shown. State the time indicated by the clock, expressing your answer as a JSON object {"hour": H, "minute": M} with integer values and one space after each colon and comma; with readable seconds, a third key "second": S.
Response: {"hour": 10, "minute": 51}
